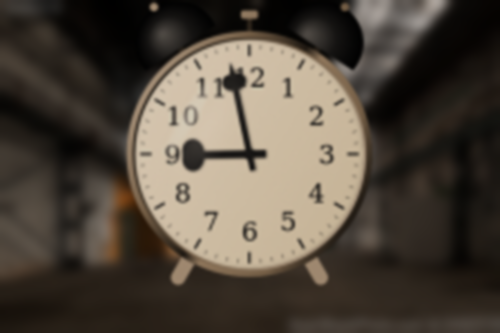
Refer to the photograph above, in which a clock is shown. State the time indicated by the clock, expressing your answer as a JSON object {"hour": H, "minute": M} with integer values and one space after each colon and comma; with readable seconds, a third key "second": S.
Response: {"hour": 8, "minute": 58}
